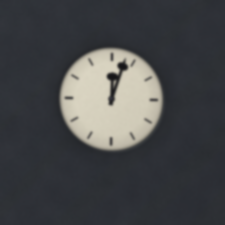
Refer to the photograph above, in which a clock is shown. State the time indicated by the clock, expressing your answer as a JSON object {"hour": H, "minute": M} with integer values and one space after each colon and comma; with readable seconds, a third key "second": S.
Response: {"hour": 12, "minute": 3}
